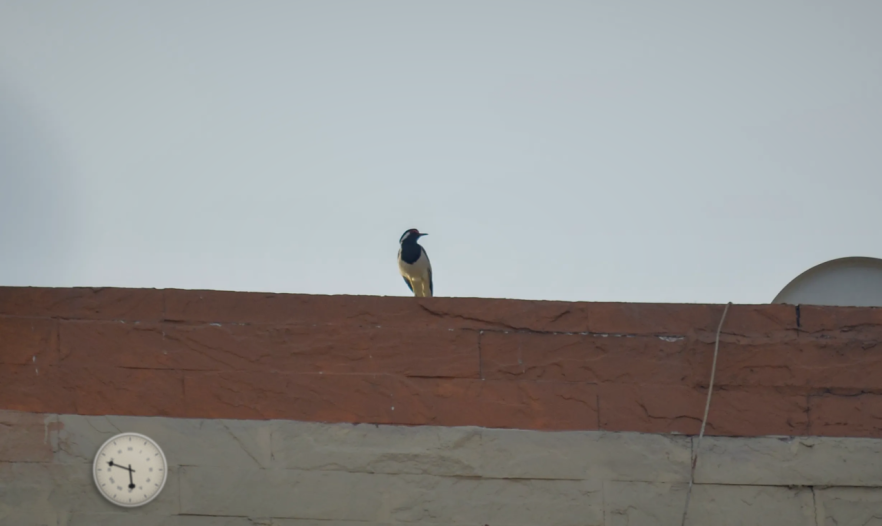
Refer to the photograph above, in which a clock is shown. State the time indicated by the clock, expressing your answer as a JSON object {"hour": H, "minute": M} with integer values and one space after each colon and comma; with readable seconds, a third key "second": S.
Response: {"hour": 5, "minute": 48}
